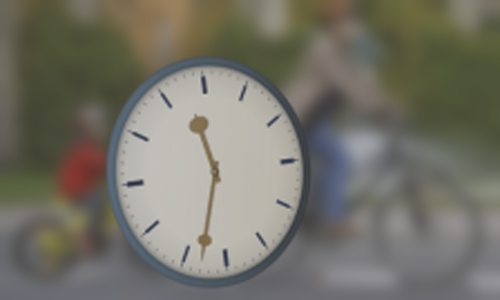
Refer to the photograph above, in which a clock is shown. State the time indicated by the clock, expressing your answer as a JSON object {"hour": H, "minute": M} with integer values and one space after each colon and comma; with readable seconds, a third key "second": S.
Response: {"hour": 11, "minute": 33}
